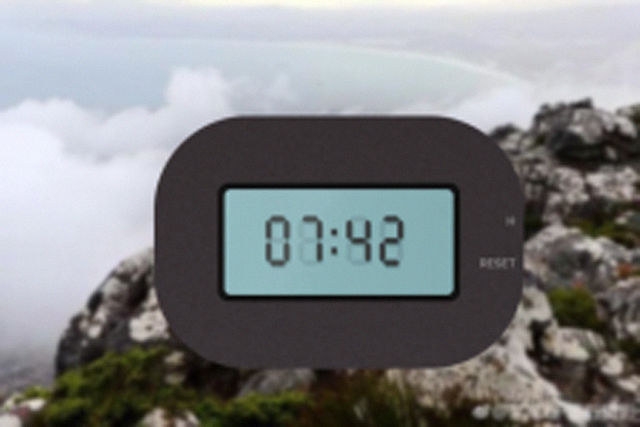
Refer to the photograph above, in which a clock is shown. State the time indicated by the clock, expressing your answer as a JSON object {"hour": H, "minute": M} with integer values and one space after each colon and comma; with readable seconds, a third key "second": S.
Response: {"hour": 7, "minute": 42}
